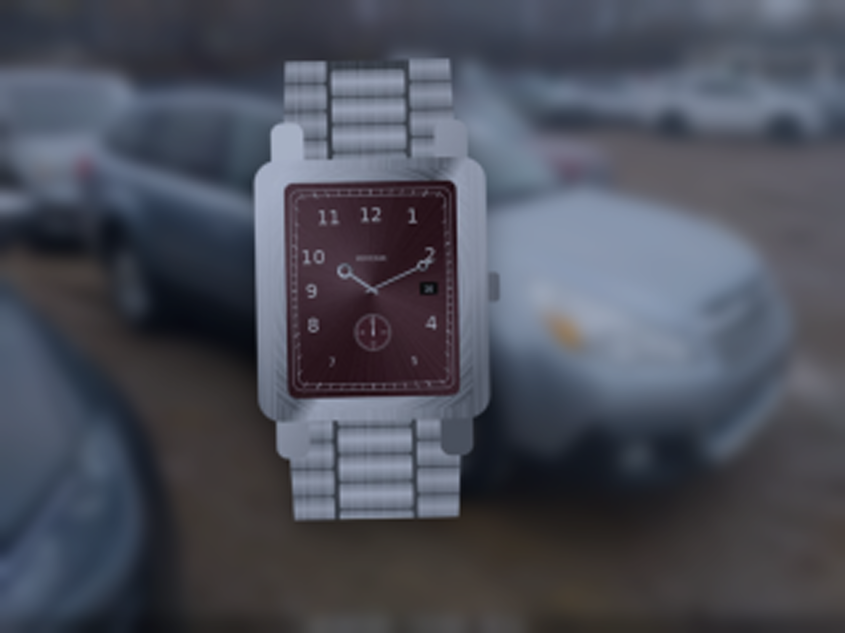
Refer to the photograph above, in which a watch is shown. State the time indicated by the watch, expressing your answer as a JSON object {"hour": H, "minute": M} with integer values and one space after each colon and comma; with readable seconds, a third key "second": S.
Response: {"hour": 10, "minute": 11}
